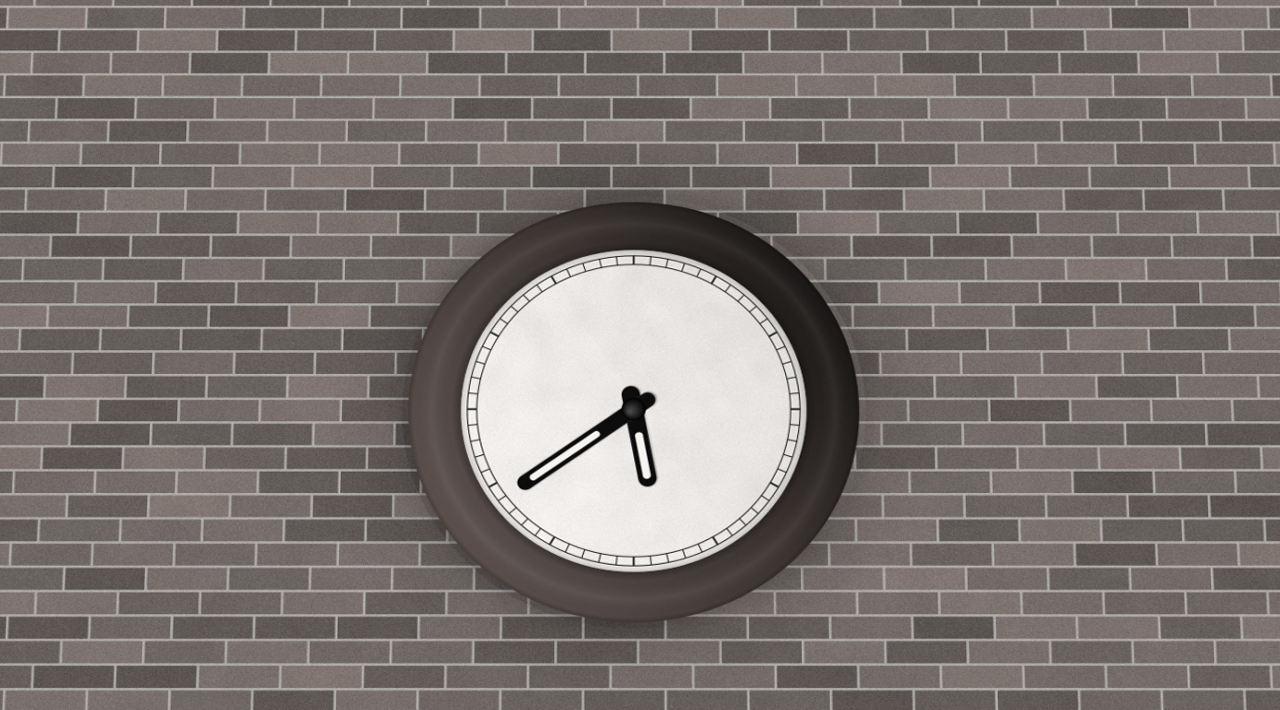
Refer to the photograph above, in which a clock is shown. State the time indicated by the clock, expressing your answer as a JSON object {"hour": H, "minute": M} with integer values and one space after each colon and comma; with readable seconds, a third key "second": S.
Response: {"hour": 5, "minute": 39}
